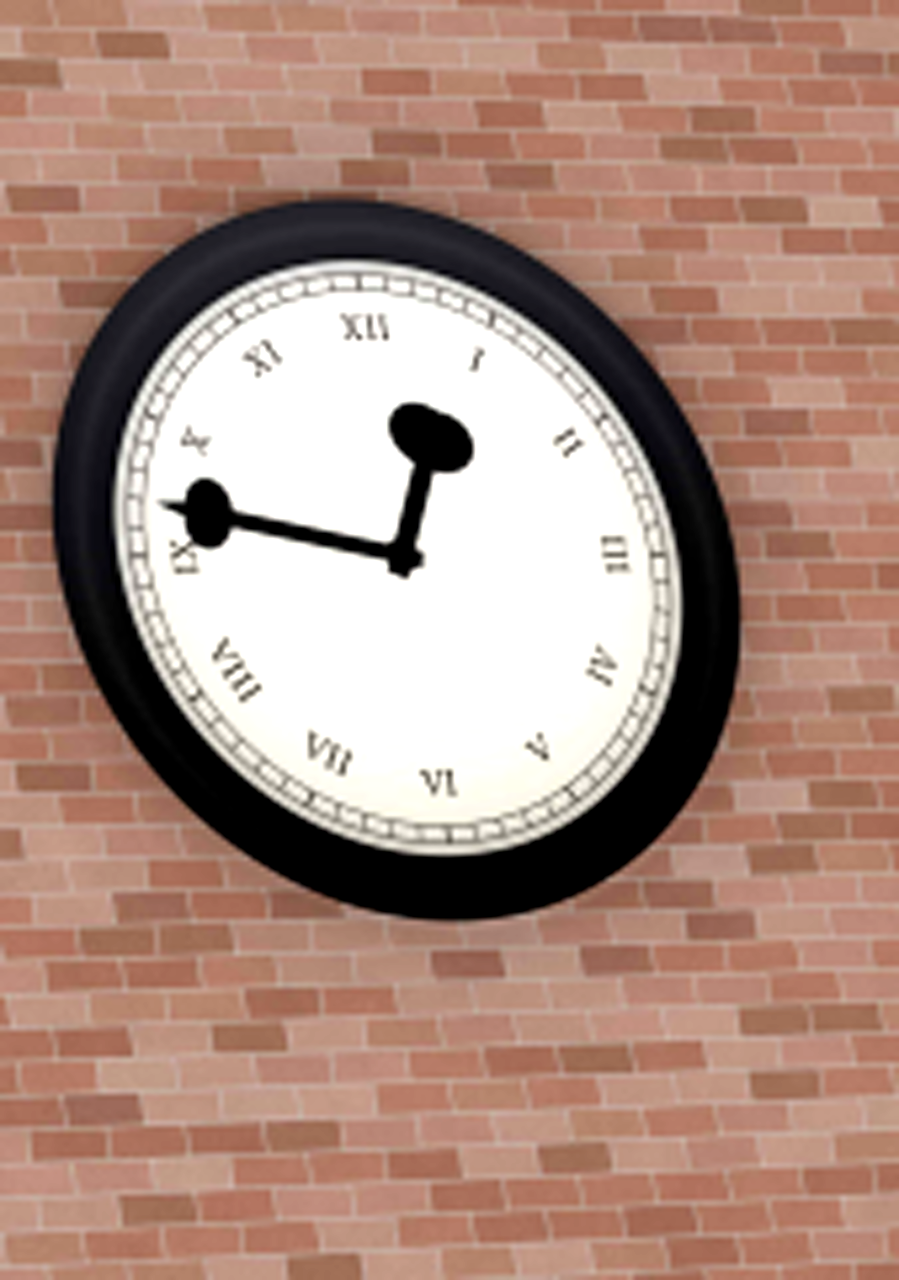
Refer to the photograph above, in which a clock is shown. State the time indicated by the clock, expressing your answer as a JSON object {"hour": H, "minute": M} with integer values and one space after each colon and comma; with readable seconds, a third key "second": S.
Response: {"hour": 12, "minute": 47}
